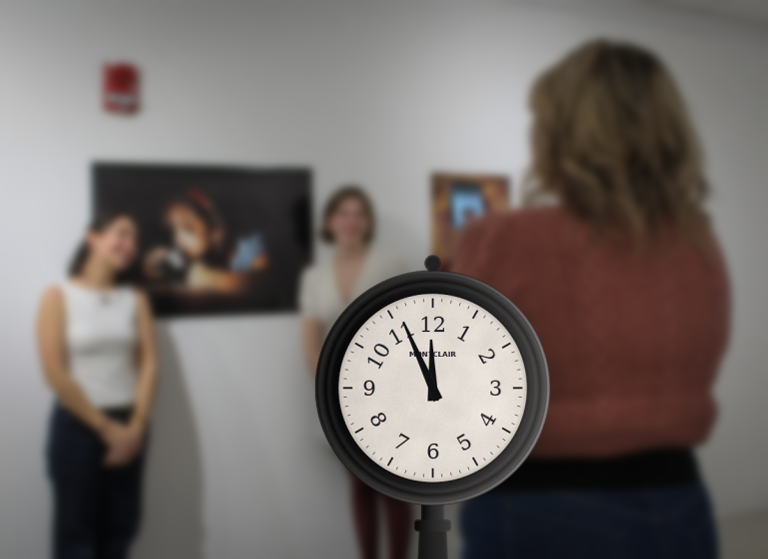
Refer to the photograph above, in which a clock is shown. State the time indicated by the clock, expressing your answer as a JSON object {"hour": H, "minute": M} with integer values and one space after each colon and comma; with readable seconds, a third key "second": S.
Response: {"hour": 11, "minute": 56}
